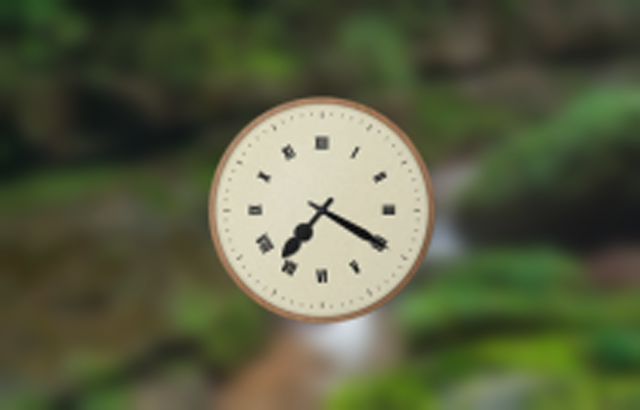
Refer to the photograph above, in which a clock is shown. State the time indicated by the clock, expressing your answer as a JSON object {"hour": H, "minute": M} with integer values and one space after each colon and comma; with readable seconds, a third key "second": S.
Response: {"hour": 7, "minute": 20}
